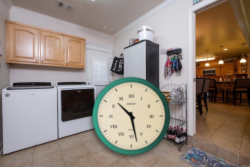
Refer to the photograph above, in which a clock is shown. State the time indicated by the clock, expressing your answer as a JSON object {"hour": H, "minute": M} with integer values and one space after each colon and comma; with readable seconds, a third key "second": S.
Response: {"hour": 10, "minute": 28}
